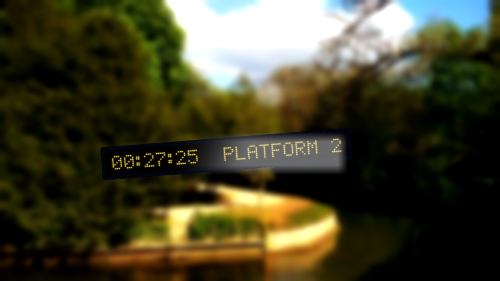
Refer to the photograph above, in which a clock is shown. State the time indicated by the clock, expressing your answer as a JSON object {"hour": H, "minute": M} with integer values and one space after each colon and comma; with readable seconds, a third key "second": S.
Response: {"hour": 0, "minute": 27, "second": 25}
